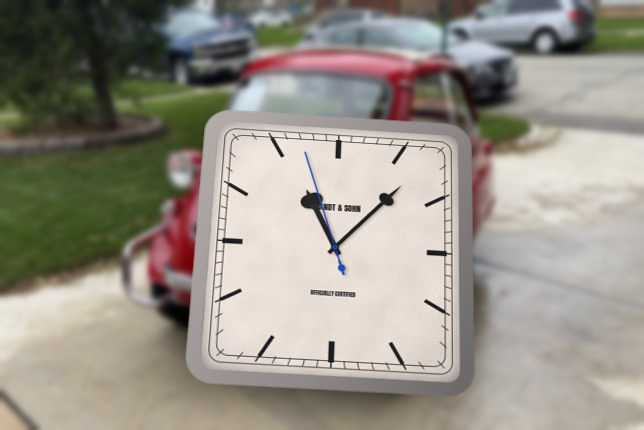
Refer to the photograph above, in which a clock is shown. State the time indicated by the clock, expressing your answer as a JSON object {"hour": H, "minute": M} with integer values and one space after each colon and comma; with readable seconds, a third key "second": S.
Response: {"hour": 11, "minute": 6, "second": 57}
